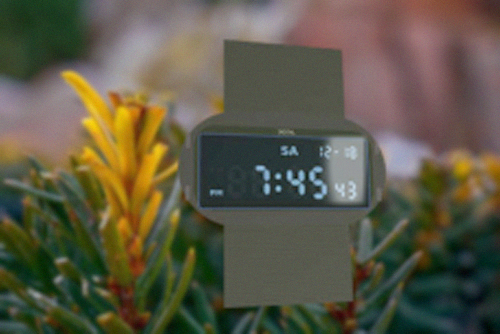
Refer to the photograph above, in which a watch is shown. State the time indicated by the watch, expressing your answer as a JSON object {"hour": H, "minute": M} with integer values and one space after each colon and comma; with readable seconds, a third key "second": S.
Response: {"hour": 7, "minute": 45, "second": 43}
